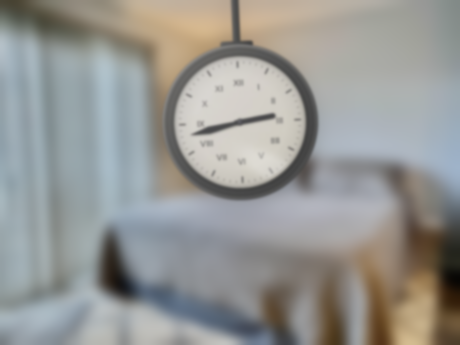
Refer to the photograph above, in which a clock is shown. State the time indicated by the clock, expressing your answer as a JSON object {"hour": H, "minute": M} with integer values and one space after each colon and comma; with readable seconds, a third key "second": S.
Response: {"hour": 2, "minute": 43}
